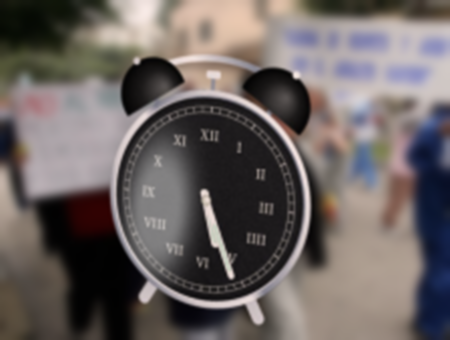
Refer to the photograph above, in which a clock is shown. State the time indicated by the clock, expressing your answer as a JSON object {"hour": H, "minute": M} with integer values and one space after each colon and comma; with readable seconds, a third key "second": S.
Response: {"hour": 5, "minute": 26}
